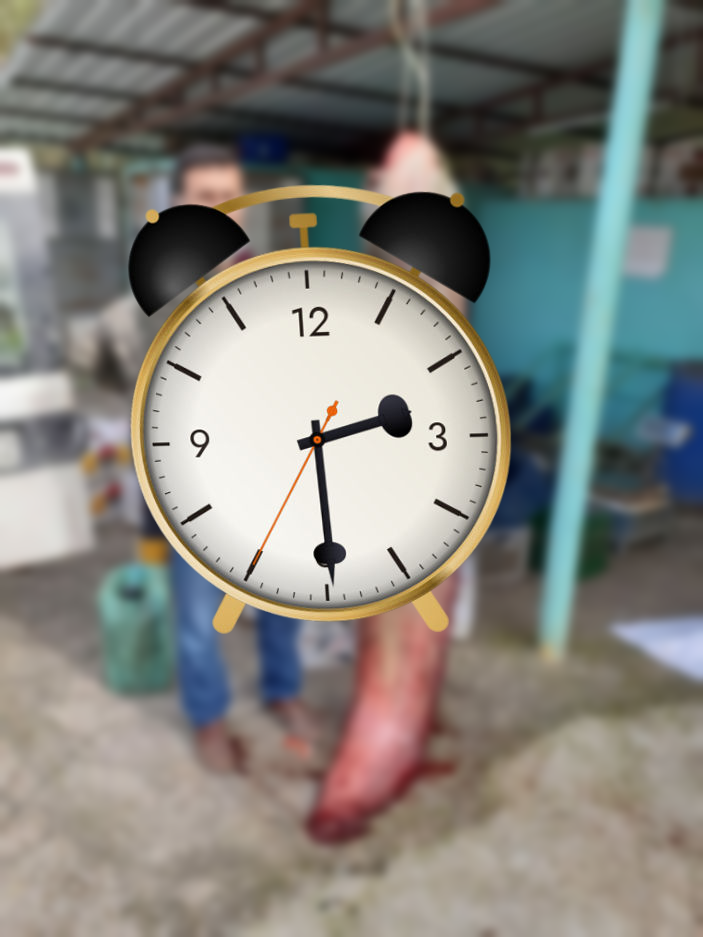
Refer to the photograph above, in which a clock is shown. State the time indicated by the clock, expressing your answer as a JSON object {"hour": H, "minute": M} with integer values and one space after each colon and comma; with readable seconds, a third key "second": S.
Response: {"hour": 2, "minute": 29, "second": 35}
